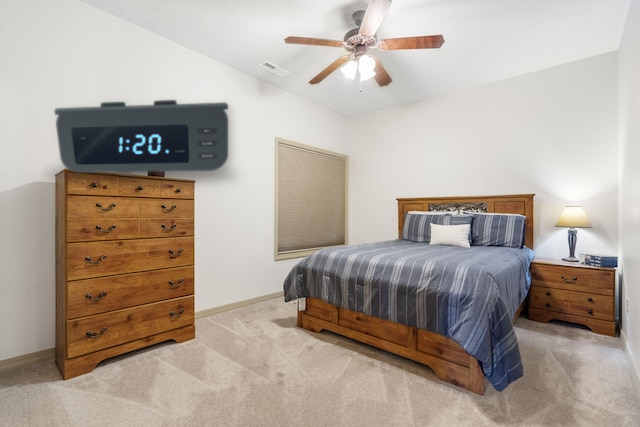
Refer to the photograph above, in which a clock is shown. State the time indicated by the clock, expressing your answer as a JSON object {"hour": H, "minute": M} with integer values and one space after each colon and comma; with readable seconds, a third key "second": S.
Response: {"hour": 1, "minute": 20}
